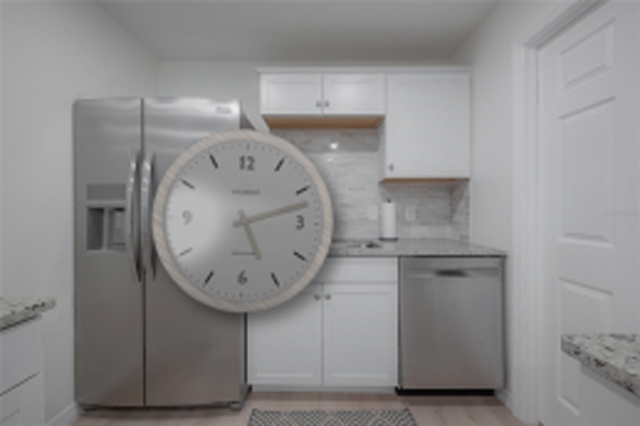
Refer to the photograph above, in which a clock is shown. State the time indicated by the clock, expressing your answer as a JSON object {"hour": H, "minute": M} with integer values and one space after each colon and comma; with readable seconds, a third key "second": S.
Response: {"hour": 5, "minute": 12}
